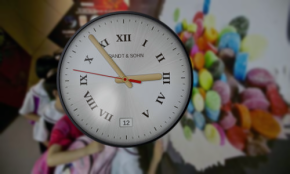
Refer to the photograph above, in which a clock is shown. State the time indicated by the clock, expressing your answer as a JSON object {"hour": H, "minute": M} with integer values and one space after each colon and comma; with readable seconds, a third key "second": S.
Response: {"hour": 2, "minute": 53, "second": 47}
